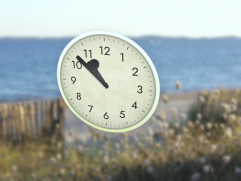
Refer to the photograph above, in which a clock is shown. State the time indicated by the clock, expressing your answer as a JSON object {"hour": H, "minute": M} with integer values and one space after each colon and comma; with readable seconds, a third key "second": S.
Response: {"hour": 10, "minute": 52}
